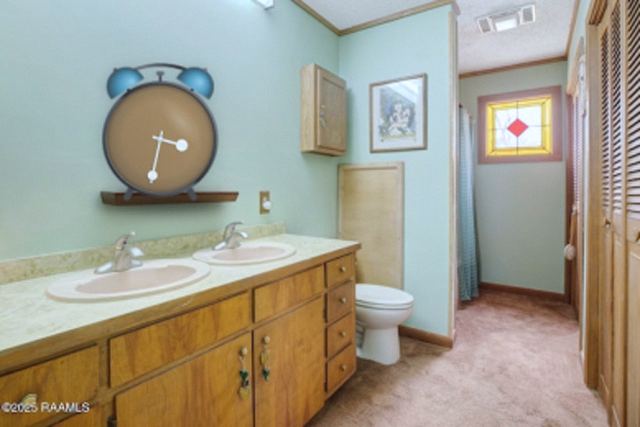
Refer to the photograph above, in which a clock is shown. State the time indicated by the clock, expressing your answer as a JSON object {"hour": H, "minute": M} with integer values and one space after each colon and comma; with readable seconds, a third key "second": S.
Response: {"hour": 3, "minute": 32}
